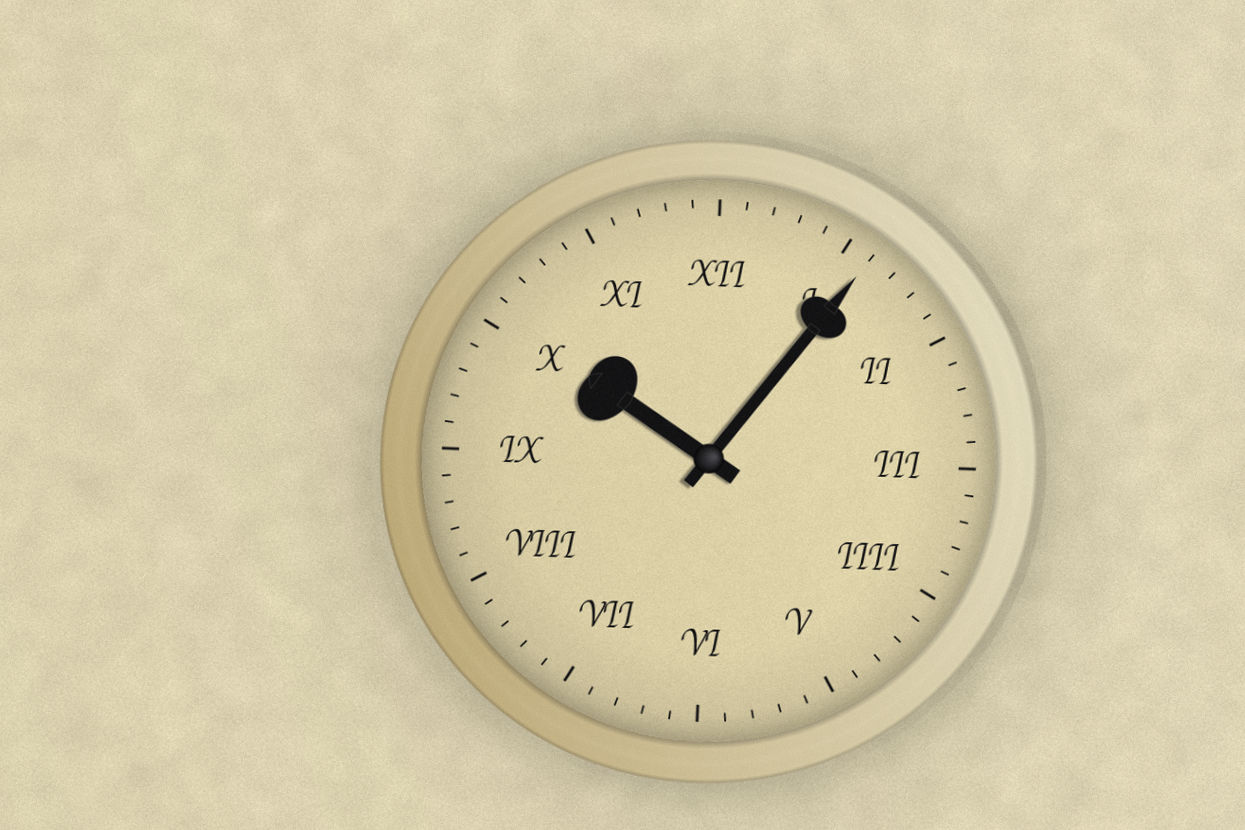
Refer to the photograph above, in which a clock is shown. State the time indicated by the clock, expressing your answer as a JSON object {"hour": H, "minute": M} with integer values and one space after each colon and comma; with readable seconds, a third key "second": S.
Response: {"hour": 10, "minute": 6}
